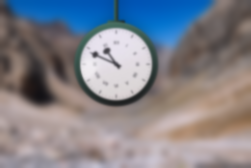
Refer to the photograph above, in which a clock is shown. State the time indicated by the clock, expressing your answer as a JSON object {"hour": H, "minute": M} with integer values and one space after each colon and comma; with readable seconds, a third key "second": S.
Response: {"hour": 10, "minute": 49}
